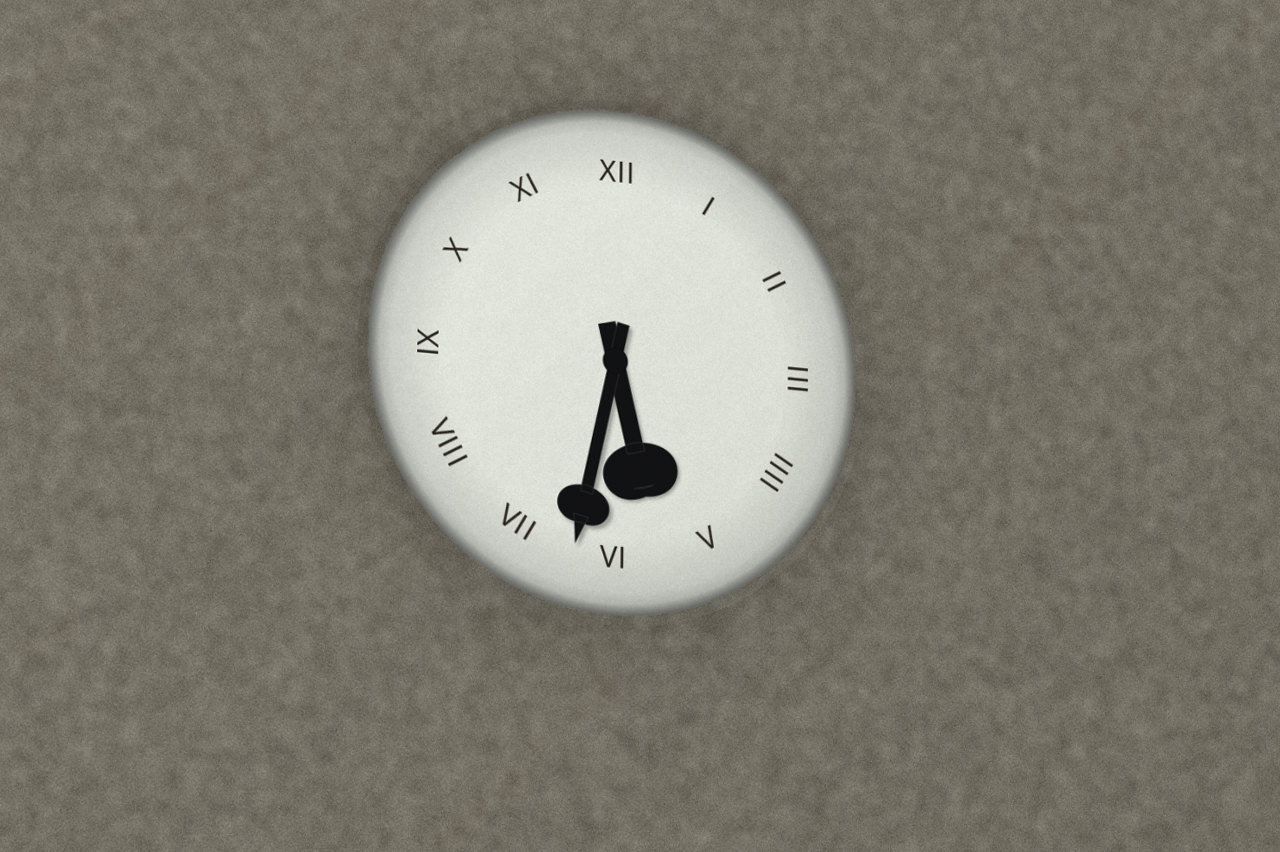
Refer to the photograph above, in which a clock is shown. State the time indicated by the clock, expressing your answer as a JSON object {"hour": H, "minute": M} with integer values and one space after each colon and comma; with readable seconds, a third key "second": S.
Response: {"hour": 5, "minute": 32}
